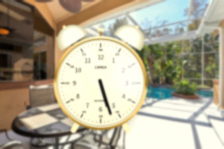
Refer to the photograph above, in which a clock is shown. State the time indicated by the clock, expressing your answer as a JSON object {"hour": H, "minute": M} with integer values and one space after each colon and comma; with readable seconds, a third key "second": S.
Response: {"hour": 5, "minute": 27}
